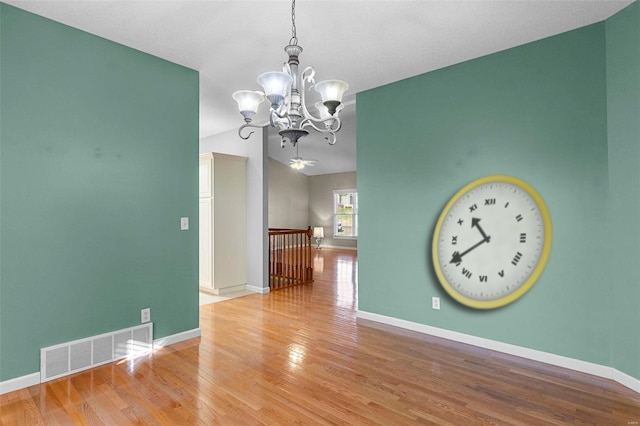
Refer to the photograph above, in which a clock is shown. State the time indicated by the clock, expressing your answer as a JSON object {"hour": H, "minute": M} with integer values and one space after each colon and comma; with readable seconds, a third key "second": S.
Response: {"hour": 10, "minute": 40}
